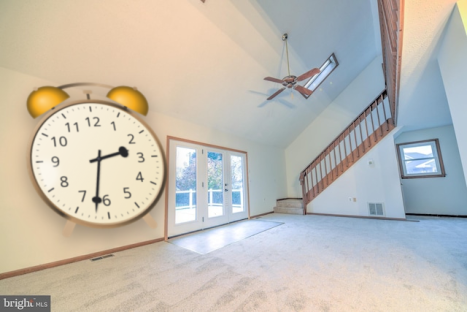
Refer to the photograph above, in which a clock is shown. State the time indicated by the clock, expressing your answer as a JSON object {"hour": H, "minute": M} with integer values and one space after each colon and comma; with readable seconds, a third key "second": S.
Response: {"hour": 2, "minute": 32}
